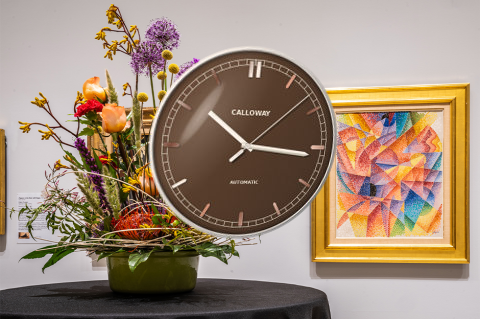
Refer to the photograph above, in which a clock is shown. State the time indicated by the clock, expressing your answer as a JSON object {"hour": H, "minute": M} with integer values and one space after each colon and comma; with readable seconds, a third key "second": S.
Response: {"hour": 10, "minute": 16, "second": 8}
